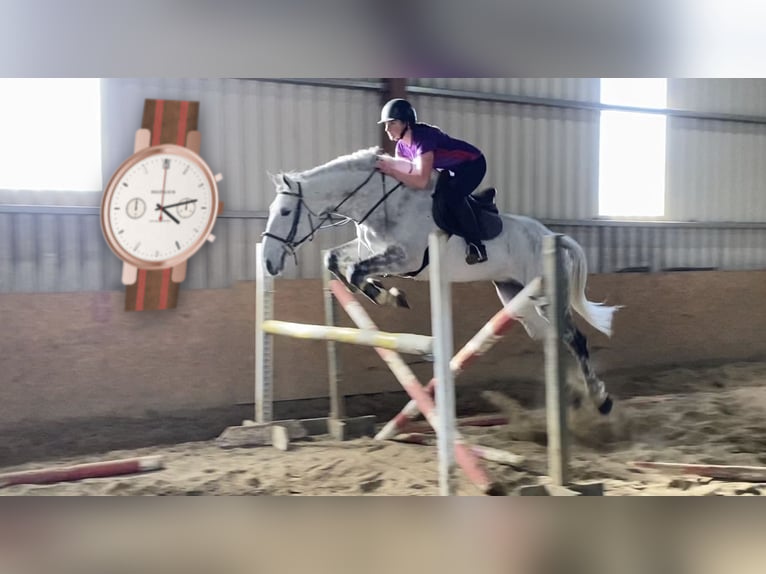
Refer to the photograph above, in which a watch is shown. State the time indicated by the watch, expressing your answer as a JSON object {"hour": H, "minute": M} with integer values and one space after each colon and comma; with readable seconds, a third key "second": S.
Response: {"hour": 4, "minute": 13}
